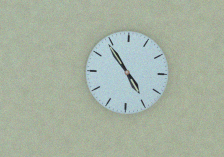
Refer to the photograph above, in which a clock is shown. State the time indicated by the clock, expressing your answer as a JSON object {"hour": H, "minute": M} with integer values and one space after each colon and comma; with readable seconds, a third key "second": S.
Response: {"hour": 4, "minute": 54}
